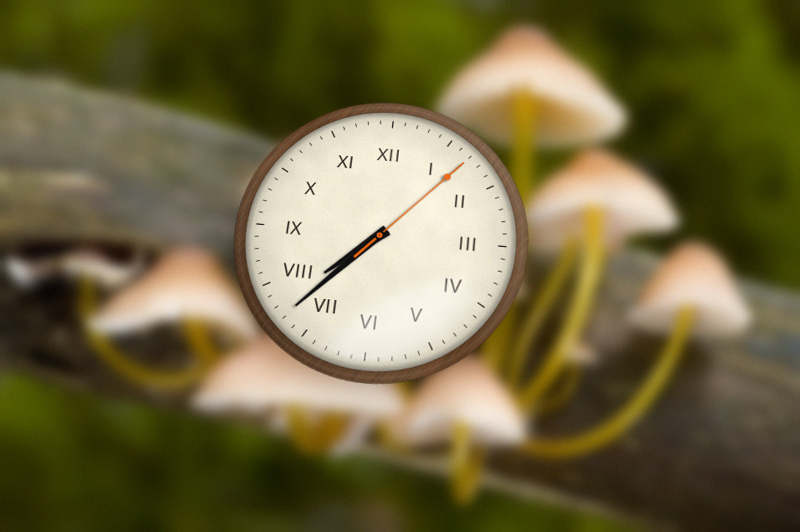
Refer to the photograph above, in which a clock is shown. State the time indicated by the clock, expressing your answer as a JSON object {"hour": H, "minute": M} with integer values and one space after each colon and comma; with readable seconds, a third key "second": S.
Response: {"hour": 7, "minute": 37, "second": 7}
